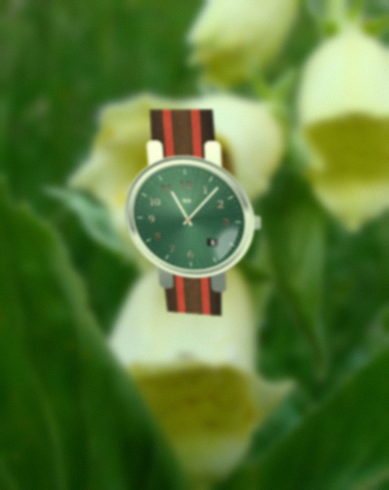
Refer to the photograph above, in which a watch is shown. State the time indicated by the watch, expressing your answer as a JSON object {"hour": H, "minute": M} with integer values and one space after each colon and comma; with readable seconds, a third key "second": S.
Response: {"hour": 11, "minute": 7}
